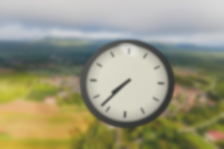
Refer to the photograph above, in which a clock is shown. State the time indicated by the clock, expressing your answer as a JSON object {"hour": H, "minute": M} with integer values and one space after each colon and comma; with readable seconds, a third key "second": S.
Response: {"hour": 7, "minute": 37}
